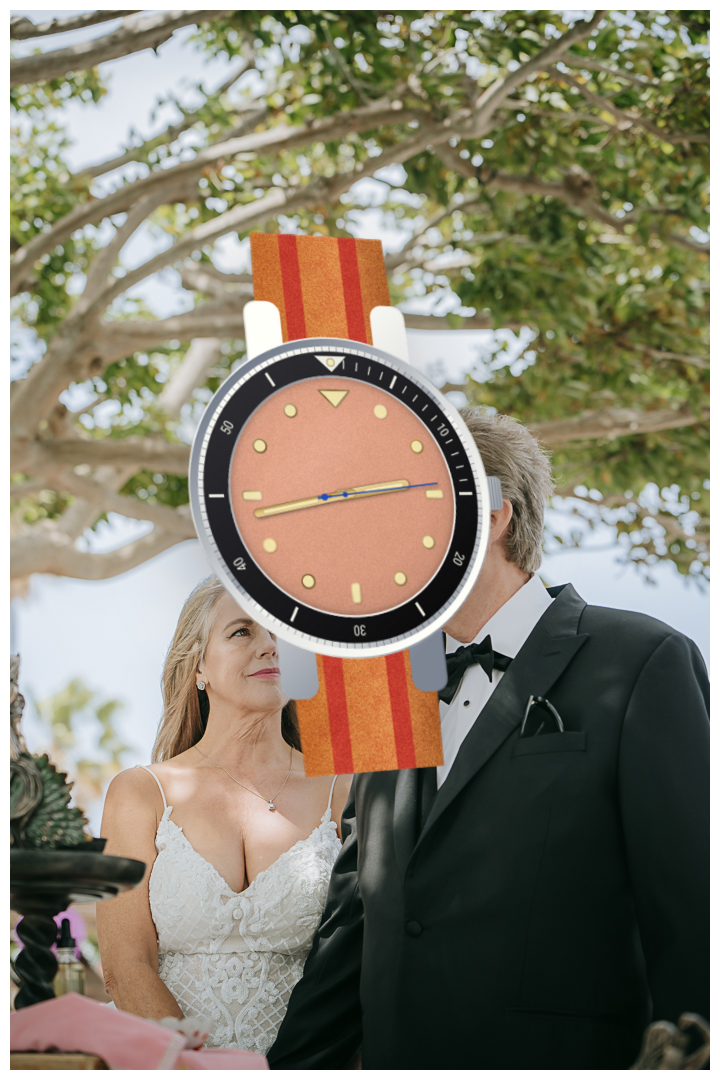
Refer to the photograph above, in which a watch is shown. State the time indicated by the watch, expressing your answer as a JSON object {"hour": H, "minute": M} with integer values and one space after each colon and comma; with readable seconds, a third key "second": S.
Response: {"hour": 2, "minute": 43, "second": 14}
